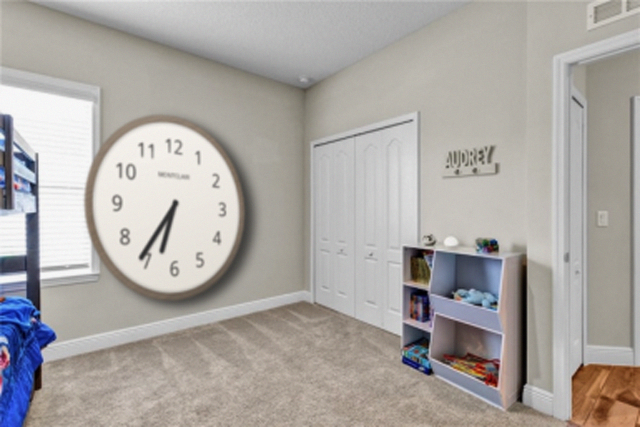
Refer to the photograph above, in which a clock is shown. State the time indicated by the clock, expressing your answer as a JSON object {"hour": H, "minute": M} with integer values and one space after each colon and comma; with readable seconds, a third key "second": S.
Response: {"hour": 6, "minute": 36}
